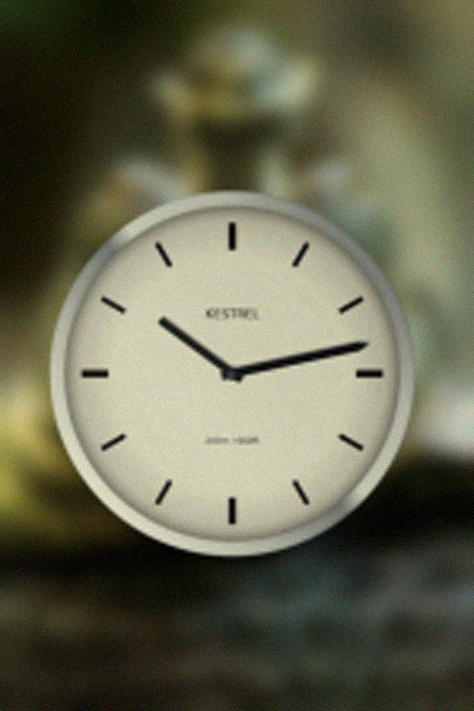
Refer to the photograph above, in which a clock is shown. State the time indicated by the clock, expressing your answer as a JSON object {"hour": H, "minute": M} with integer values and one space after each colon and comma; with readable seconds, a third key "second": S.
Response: {"hour": 10, "minute": 13}
